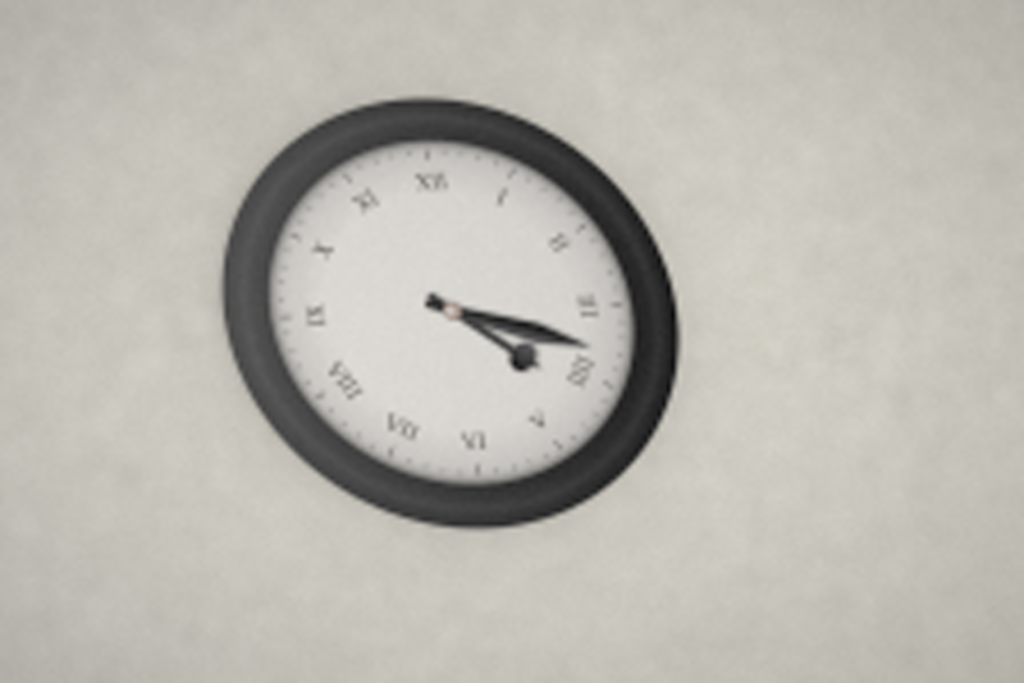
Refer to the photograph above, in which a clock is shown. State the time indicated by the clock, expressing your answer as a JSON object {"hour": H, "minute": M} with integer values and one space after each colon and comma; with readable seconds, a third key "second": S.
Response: {"hour": 4, "minute": 18}
